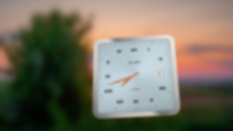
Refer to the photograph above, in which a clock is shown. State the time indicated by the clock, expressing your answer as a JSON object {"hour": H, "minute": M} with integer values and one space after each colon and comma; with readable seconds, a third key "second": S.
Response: {"hour": 7, "minute": 42}
